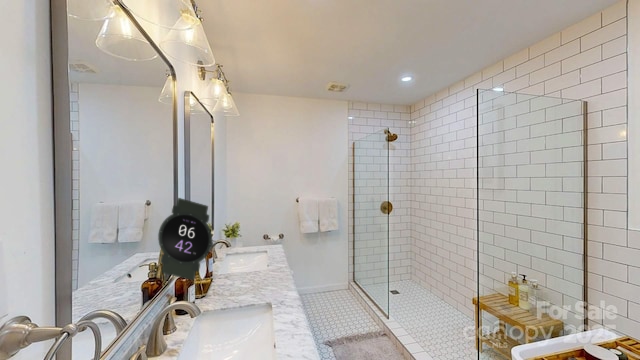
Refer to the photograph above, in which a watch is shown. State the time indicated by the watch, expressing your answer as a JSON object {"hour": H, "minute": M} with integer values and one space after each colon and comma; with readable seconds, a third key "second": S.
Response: {"hour": 6, "minute": 42}
